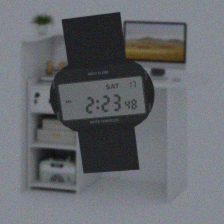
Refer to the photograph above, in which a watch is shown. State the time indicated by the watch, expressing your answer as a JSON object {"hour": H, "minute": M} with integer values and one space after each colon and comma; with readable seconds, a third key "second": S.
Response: {"hour": 2, "minute": 23, "second": 48}
